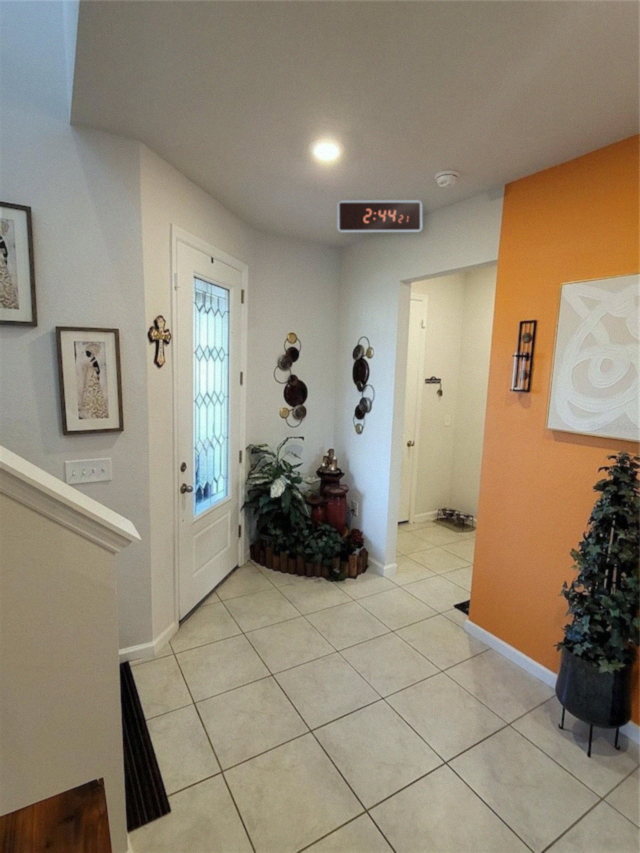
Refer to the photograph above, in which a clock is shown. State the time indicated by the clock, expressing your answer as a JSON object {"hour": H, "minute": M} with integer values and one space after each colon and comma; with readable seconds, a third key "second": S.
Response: {"hour": 2, "minute": 44}
